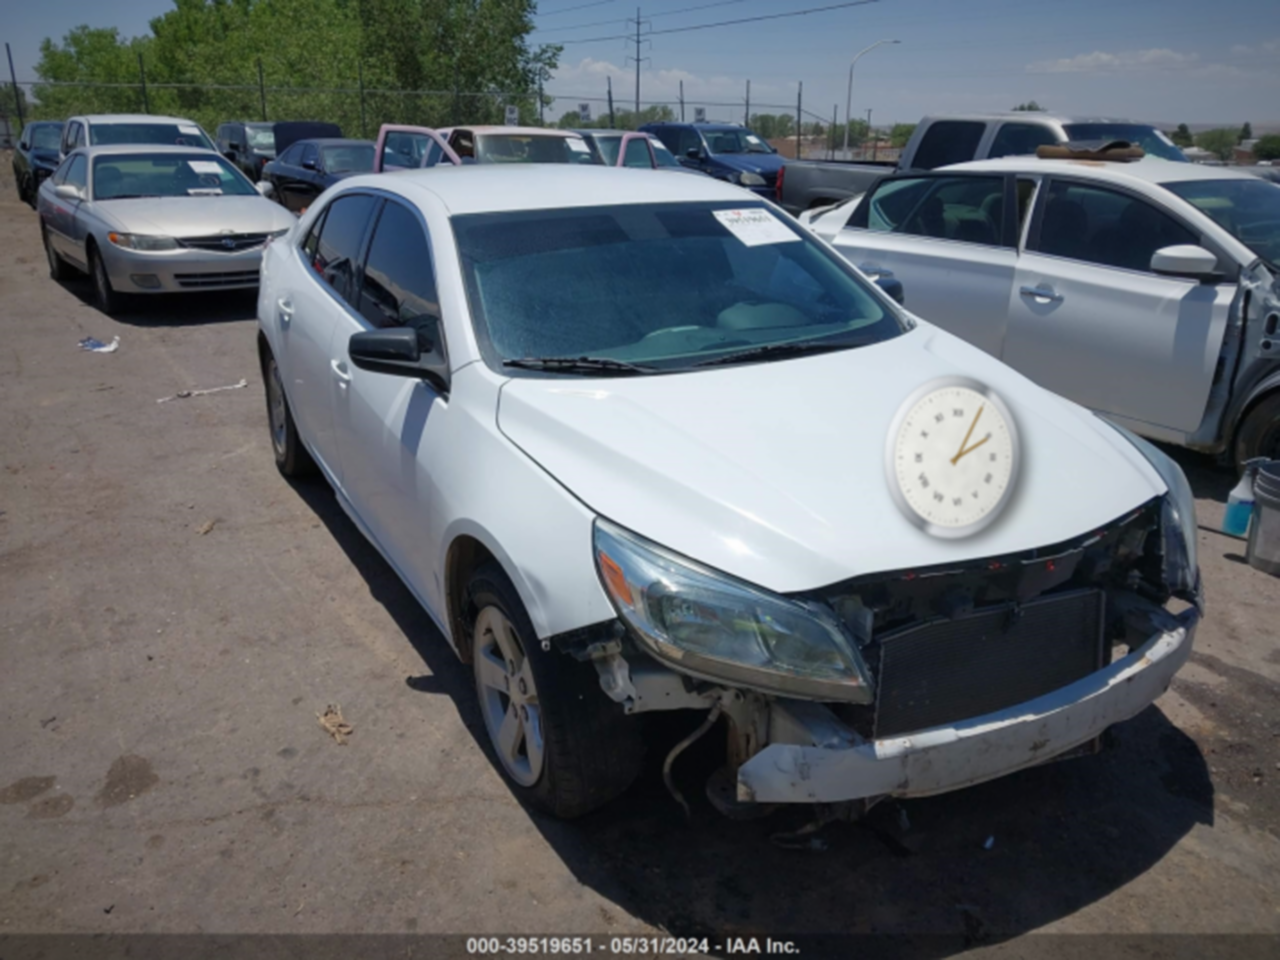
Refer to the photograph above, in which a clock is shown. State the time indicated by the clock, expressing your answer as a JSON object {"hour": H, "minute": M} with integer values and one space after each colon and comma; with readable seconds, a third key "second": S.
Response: {"hour": 2, "minute": 5}
